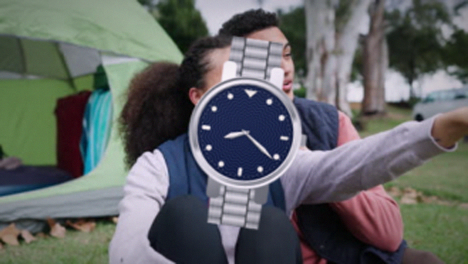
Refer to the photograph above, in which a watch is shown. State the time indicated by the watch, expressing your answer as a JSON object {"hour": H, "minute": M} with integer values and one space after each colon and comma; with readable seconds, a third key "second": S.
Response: {"hour": 8, "minute": 21}
